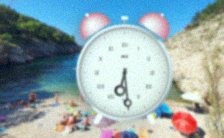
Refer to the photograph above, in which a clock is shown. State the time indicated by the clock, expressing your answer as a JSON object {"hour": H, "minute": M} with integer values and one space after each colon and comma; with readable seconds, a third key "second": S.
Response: {"hour": 6, "minute": 29}
